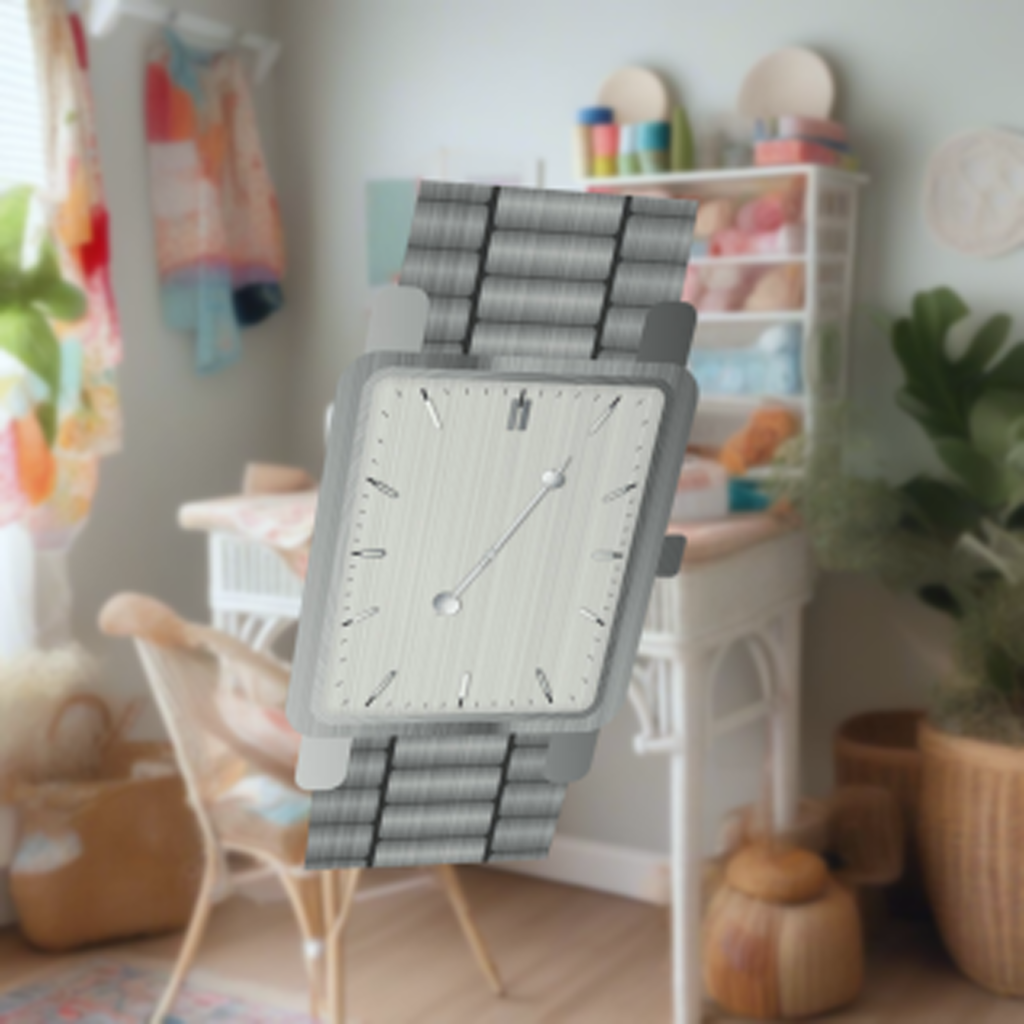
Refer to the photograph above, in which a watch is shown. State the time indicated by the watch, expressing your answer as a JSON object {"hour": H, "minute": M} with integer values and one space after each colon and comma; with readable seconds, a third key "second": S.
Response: {"hour": 7, "minute": 5}
